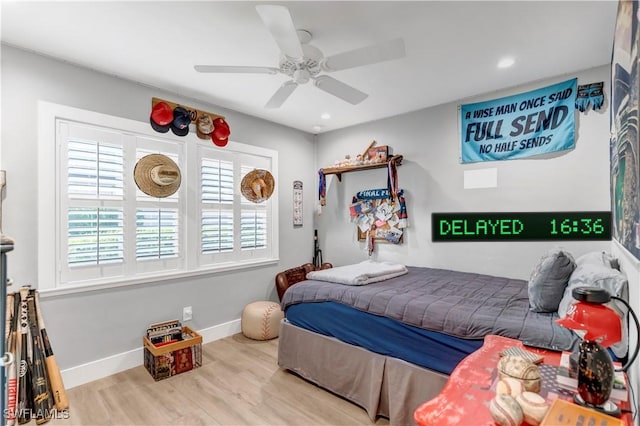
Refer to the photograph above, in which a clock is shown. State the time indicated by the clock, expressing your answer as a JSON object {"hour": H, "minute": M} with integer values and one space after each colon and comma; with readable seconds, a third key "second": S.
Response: {"hour": 16, "minute": 36}
